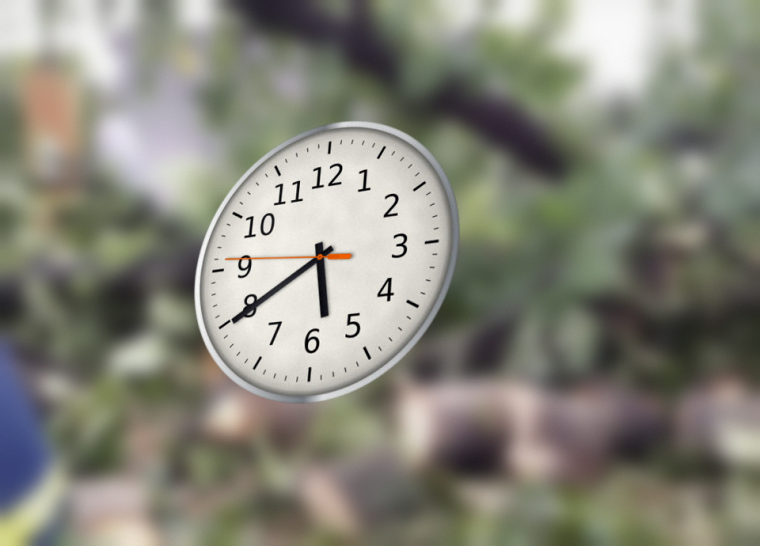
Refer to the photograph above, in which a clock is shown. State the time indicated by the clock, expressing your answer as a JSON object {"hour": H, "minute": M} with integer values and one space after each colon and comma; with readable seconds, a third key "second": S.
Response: {"hour": 5, "minute": 39, "second": 46}
